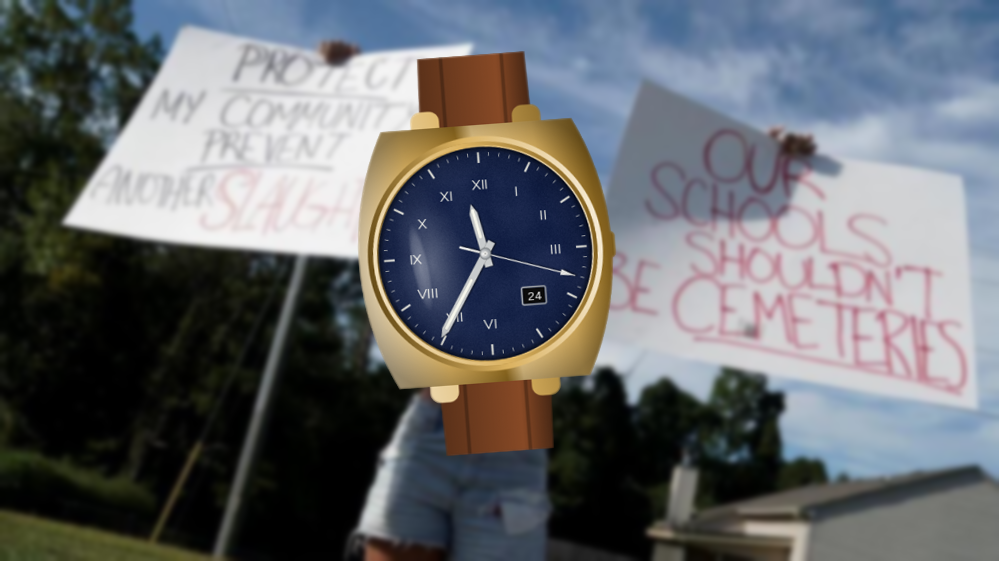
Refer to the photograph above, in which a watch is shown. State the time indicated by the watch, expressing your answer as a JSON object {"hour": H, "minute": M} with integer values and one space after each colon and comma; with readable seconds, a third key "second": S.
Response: {"hour": 11, "minute": 35, "second": 18}
